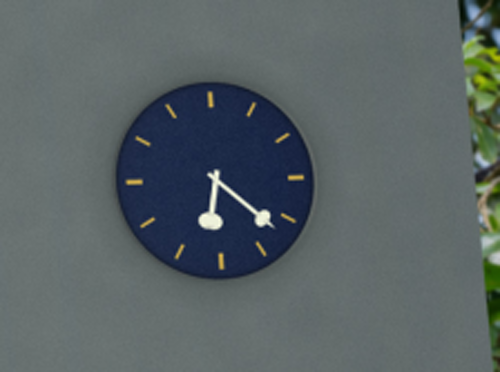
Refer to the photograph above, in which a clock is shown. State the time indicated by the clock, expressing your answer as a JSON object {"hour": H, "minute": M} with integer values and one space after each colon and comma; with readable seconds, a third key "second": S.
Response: {"hour": 6, "minute": 22}
